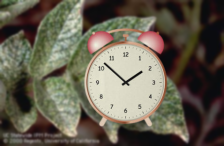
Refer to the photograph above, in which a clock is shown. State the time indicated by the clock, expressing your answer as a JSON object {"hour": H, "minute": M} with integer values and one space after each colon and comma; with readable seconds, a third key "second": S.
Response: {"hour": 1, "minute": 52}
